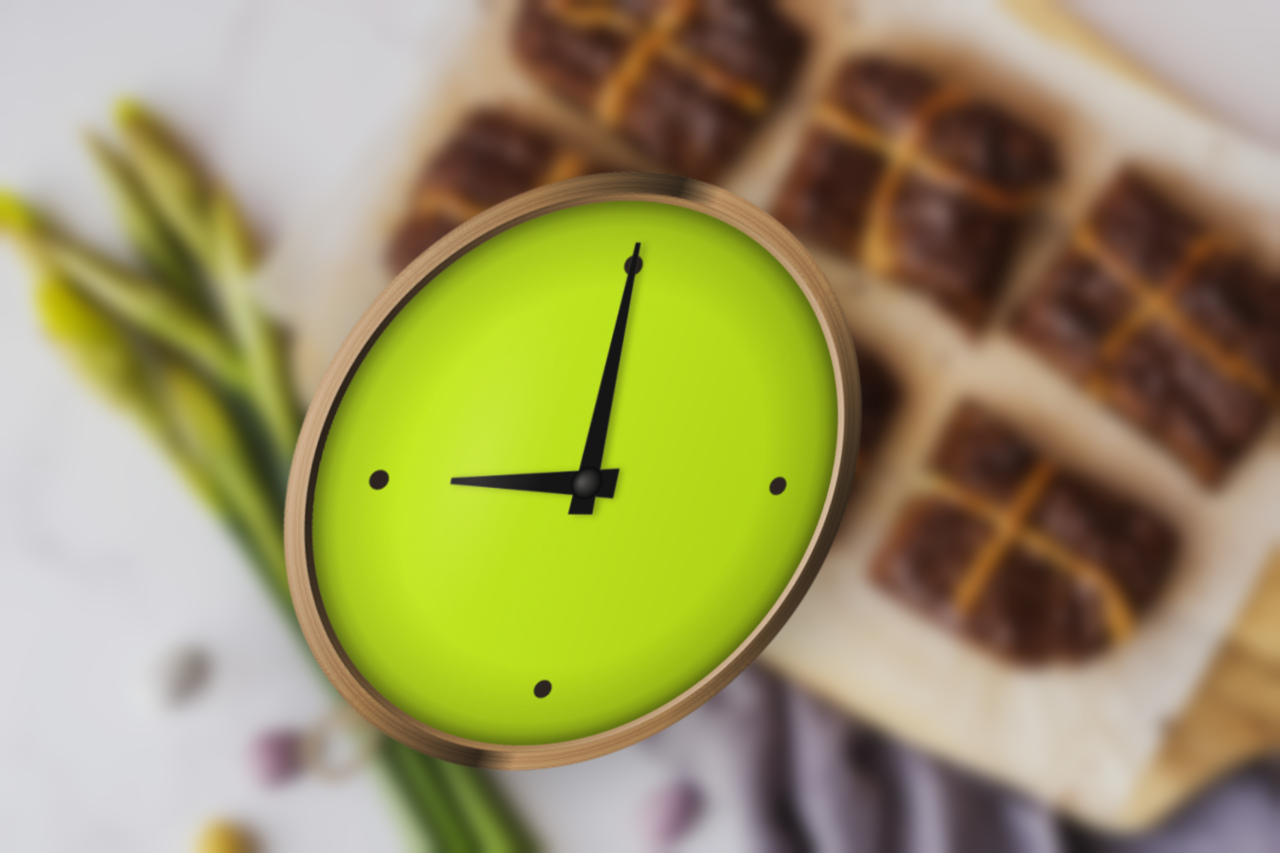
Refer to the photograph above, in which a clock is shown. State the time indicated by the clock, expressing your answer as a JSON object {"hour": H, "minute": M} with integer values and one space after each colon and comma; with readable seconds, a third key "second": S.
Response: {"hour": 9, "minute": 0}
